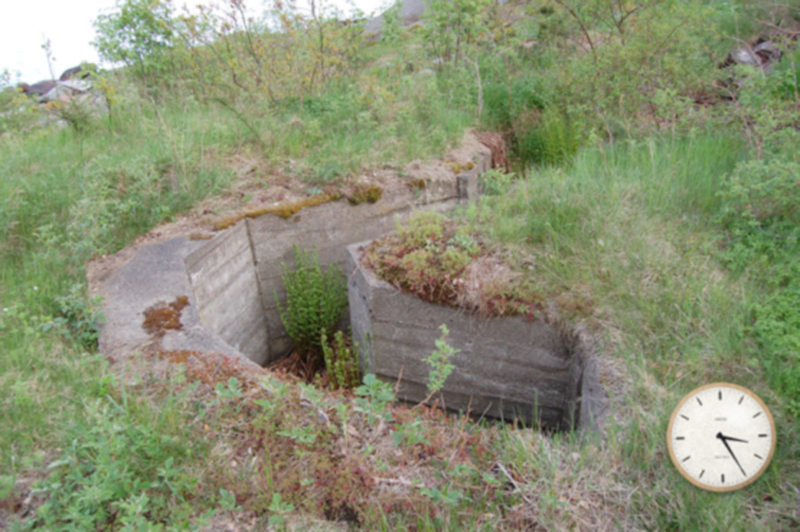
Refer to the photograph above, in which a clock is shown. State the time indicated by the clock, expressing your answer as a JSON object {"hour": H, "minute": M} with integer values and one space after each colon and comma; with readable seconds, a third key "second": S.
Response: {"hour": 3, "minute": 25}
